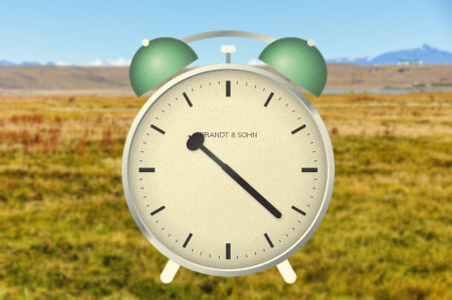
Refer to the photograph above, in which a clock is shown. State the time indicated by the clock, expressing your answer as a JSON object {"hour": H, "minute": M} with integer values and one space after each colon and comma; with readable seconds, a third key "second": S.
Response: {"hour": 10, "minute": 22}
